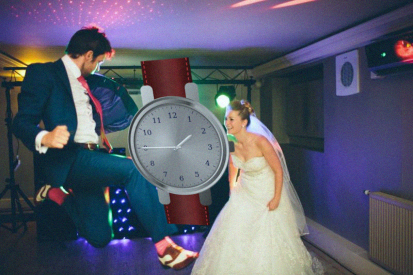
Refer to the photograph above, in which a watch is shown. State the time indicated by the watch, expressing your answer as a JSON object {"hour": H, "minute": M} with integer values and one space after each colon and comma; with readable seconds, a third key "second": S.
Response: {"hour": 1, "minute": 45}
